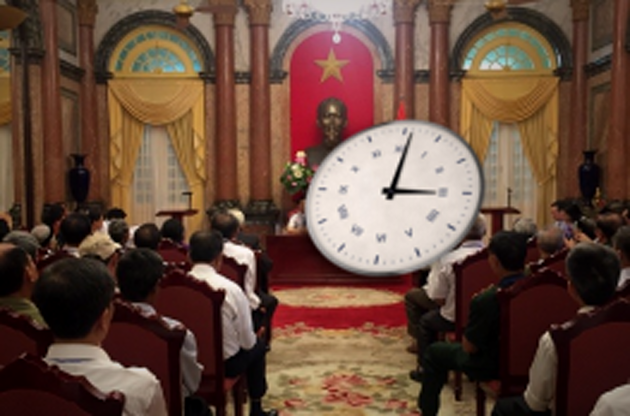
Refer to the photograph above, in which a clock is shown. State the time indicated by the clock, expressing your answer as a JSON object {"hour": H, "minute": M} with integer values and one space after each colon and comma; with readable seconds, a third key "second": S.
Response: {"hour": 3, "minute": 1}
